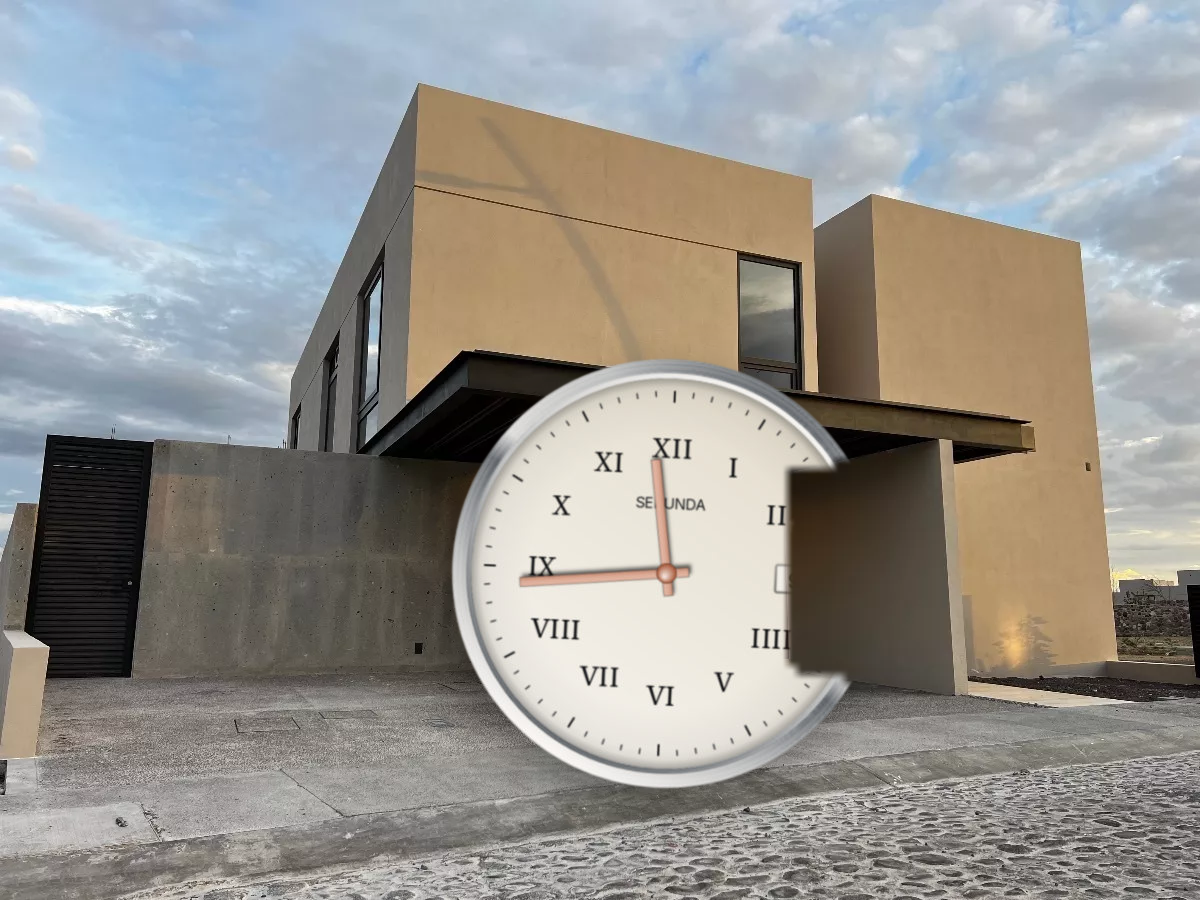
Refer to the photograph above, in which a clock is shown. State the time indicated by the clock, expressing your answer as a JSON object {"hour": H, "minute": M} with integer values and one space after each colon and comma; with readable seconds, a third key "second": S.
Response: {"hour": 11, "minute": 44}
